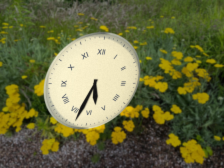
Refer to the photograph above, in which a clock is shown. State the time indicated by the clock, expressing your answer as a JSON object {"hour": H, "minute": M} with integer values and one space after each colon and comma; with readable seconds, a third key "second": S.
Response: {"hour": 5, "minute": 33}
